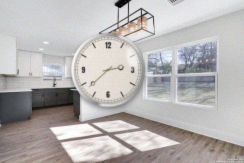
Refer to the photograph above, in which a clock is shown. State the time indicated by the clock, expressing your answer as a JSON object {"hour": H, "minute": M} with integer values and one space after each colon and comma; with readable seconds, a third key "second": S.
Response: {"hour": 2, "minute": 38}
